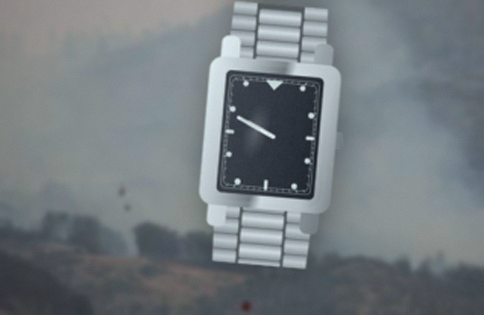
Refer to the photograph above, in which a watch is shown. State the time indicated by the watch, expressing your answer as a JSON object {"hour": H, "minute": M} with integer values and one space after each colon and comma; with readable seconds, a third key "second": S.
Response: {"hour": 9, "minute": 49}
